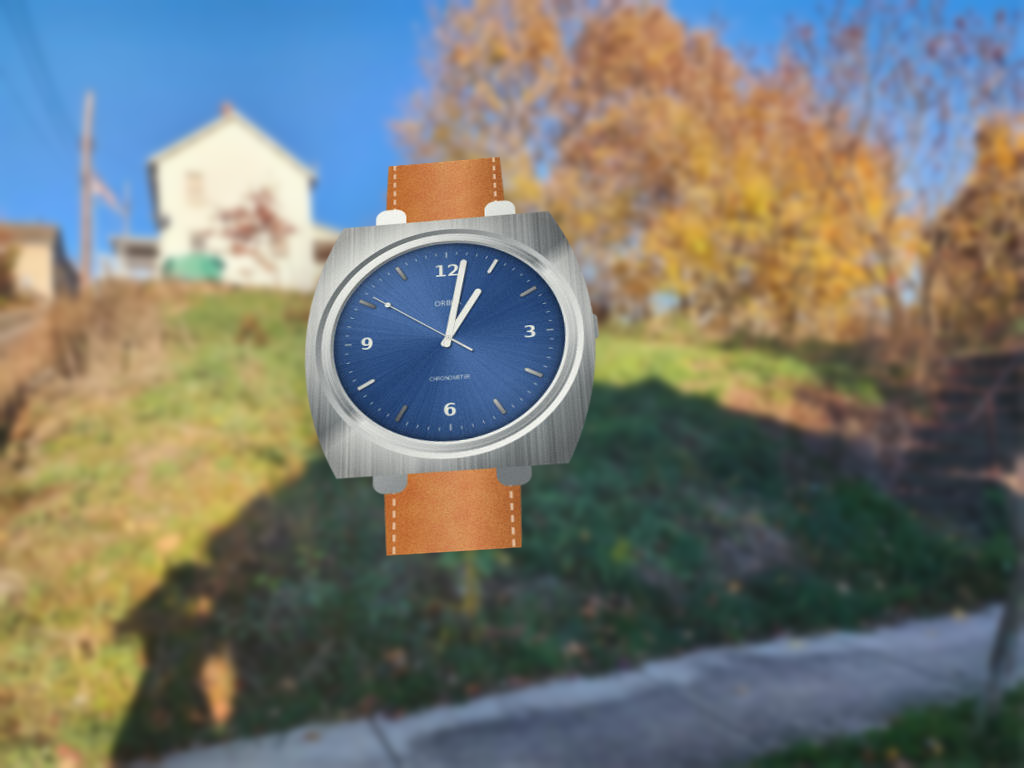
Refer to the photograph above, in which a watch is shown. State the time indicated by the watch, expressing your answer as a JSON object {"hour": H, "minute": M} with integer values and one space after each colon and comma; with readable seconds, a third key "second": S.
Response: {"hour": 1, "minute": 1, "second": 51}
